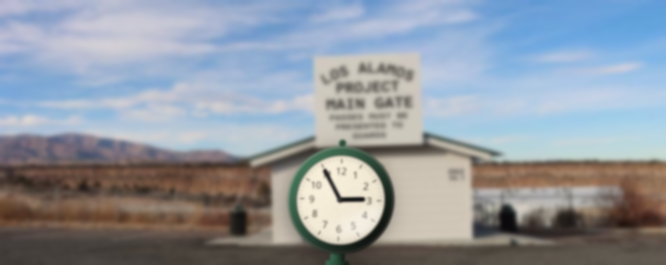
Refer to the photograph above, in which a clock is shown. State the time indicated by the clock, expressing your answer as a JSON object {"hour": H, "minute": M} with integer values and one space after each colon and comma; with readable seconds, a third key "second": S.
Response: {"hour": 2, "minute": 55}
